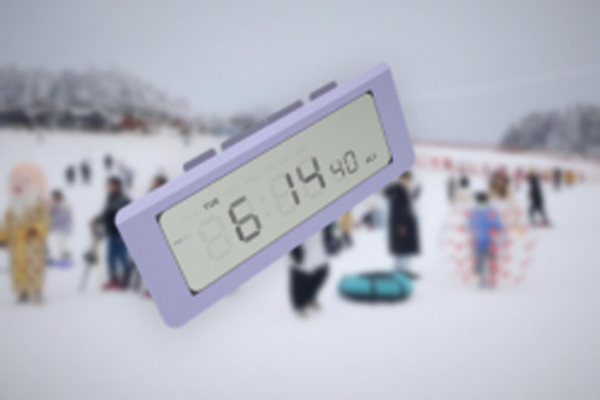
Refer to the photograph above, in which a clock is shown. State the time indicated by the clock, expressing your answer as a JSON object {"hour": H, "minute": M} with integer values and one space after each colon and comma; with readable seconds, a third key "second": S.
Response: {"hour": 6, "minute": 14, "second": 40}
